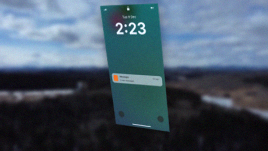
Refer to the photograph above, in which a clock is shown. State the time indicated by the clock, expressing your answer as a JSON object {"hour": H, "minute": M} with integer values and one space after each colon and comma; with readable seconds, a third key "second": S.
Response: {"hour": 2, "minute": 23}
